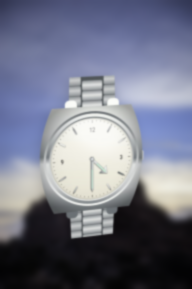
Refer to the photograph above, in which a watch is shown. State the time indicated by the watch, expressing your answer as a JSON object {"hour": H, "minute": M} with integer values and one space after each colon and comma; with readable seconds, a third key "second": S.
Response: {"hour": 4, "minute": 30}
